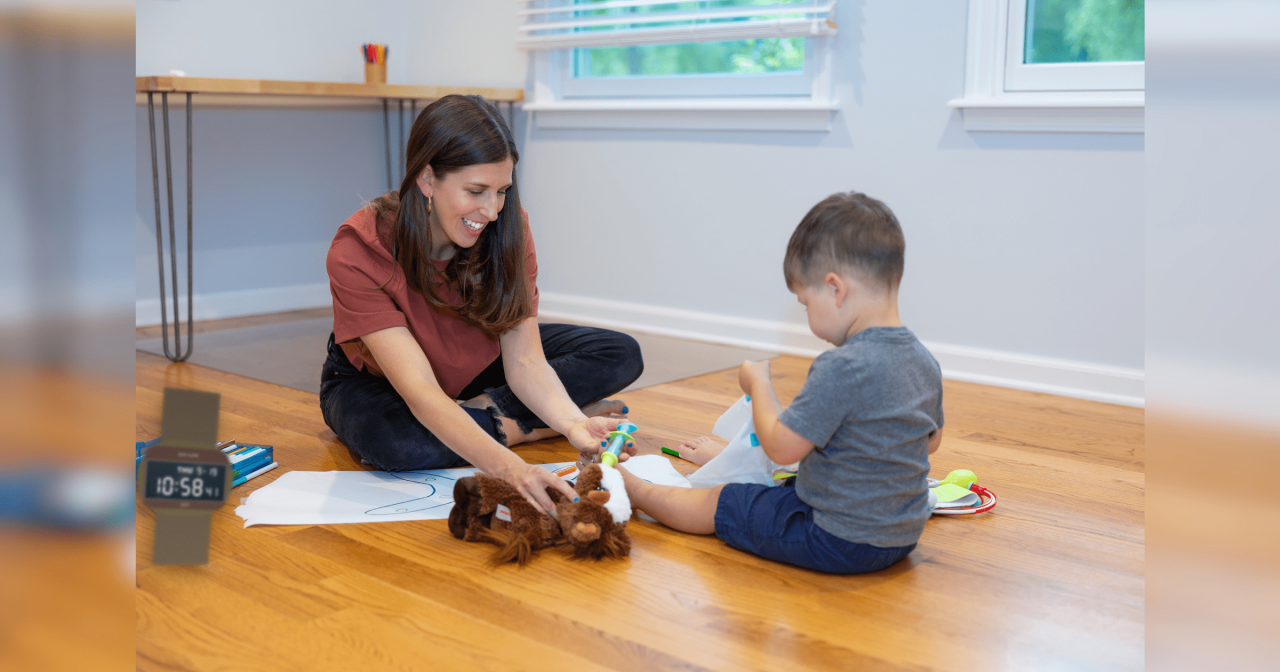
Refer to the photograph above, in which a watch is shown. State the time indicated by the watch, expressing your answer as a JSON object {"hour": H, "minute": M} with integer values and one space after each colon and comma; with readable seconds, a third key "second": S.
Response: {"hour": 10, "minute": 58}
